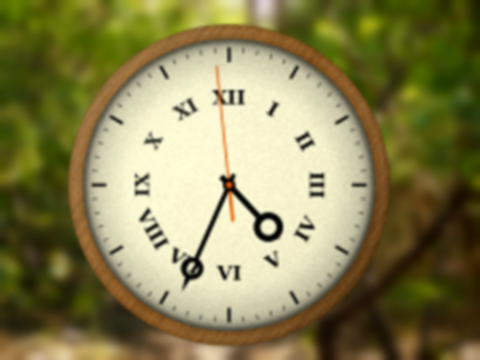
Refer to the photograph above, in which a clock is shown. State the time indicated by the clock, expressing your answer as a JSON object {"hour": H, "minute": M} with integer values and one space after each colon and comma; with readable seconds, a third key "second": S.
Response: {"hour": 4, "minute": 33, "second": 59}
